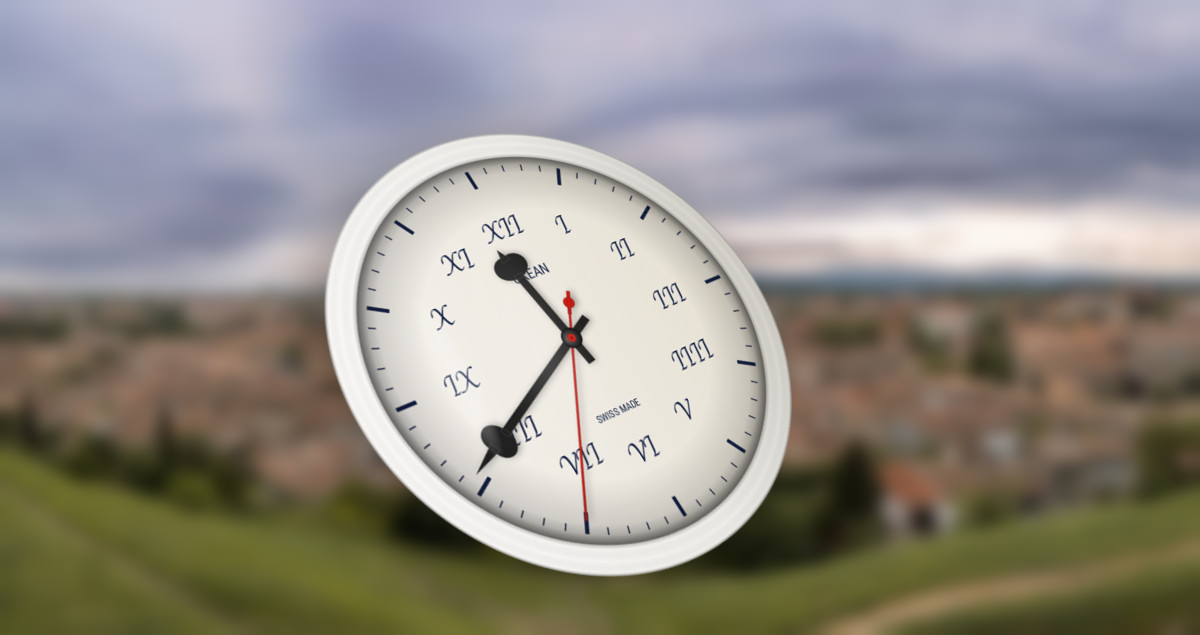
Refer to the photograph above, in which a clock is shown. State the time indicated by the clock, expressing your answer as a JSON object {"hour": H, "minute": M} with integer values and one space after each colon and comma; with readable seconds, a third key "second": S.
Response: {"hour": 11, "minute": 40, "second": 35}
